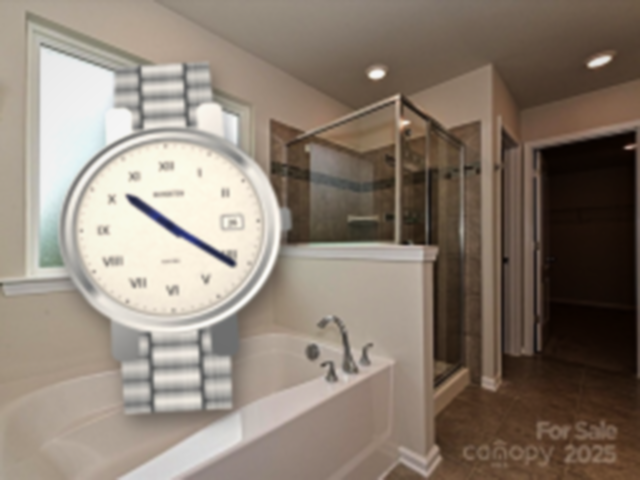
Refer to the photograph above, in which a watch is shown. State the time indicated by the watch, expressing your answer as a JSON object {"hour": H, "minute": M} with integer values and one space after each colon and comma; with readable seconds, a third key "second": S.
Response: {"hour": 10, "minute": 21}
